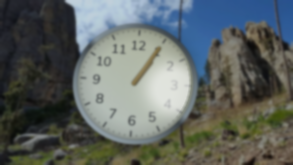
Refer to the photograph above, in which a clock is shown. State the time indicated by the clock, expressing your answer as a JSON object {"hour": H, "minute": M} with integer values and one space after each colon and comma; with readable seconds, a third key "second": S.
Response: {"hour": 1, "minute": 5}
